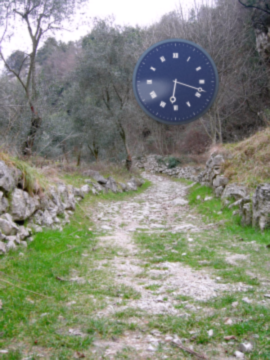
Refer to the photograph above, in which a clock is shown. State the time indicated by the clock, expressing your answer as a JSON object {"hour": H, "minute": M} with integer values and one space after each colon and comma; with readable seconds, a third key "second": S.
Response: {"hour": 6, "minute": 18}
